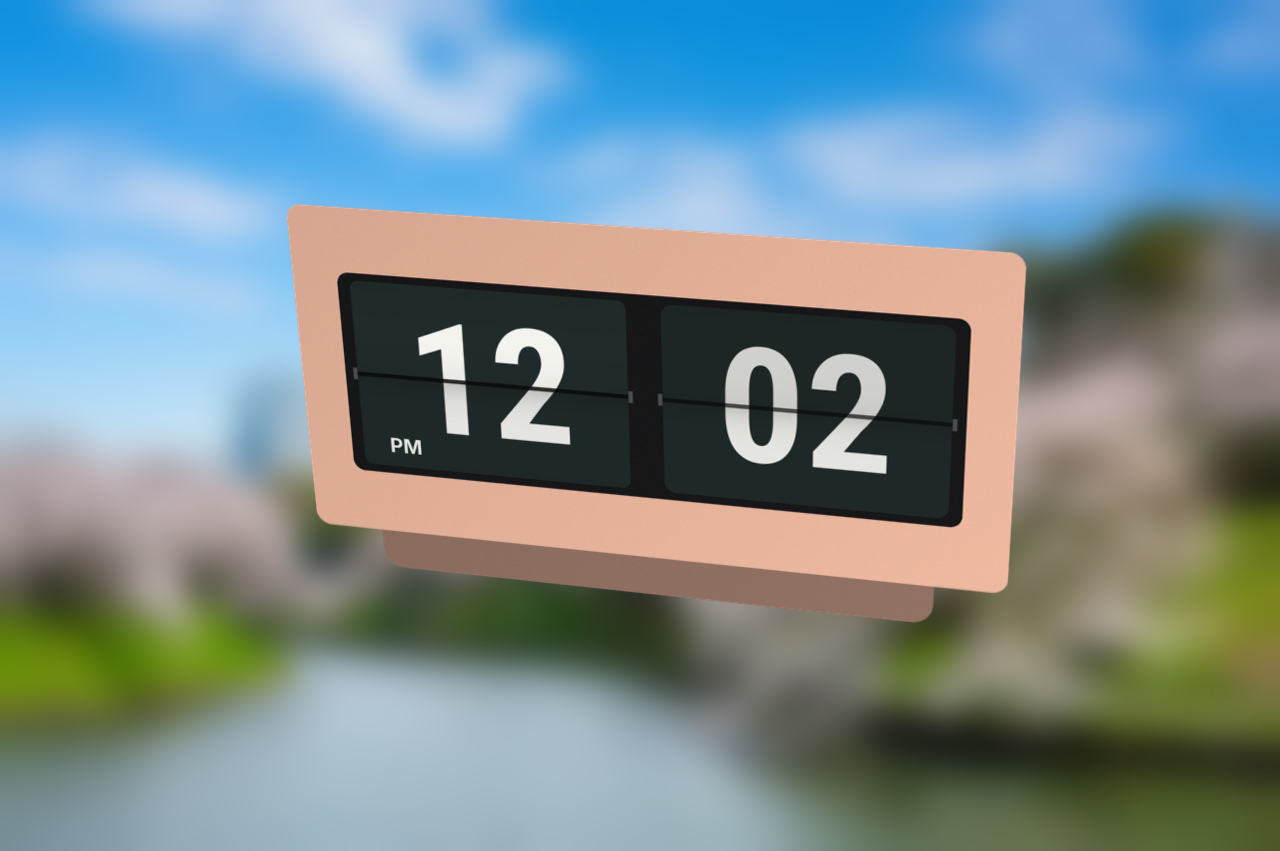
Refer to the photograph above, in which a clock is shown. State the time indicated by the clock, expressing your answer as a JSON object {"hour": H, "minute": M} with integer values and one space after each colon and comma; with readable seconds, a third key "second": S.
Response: {"hour": 12, "minute": 2}
